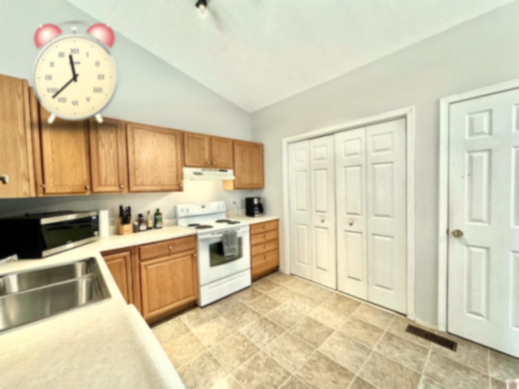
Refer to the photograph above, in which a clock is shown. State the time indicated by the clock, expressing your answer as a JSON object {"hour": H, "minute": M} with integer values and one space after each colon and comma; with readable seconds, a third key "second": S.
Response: {"hour": 11, "minute": 38}
